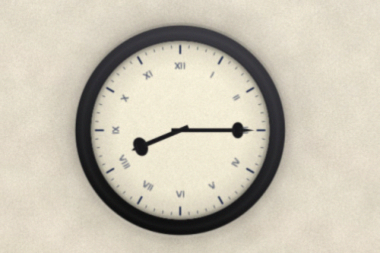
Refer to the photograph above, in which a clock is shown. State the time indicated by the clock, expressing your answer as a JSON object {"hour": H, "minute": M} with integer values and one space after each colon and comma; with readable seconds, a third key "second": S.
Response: {"hour": 8, "minute": 15}
